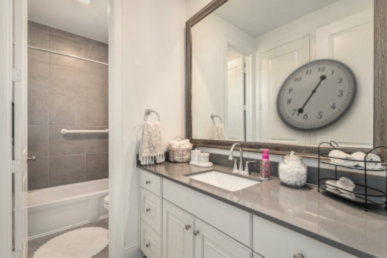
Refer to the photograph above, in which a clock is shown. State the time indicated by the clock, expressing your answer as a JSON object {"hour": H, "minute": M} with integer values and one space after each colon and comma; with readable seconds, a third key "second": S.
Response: {"hour": 12, "minute": 33}
